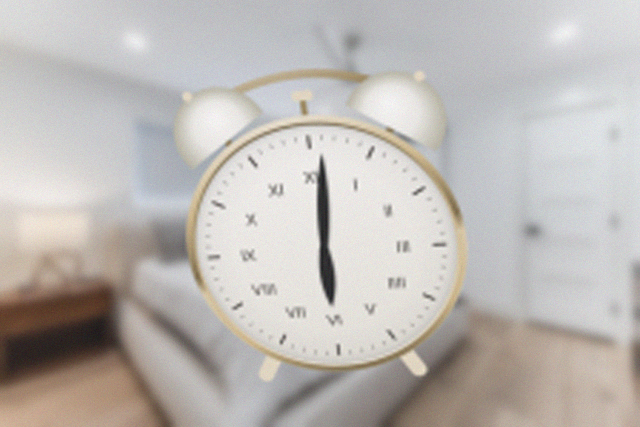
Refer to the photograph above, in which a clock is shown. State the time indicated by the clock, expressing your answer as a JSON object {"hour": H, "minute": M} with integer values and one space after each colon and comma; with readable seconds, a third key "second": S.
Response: {"hour": 6, "minute": 1}
